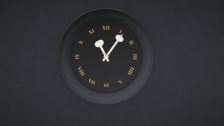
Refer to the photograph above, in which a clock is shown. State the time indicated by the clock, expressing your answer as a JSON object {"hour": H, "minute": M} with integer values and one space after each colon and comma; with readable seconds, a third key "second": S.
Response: {"hour": 11, "minute": 6}
